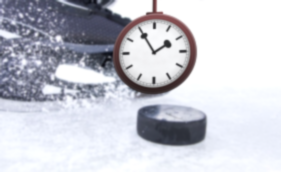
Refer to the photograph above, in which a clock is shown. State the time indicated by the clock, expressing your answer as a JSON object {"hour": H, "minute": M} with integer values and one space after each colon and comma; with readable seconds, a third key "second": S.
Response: {"hour": 1, "minute": 55}
